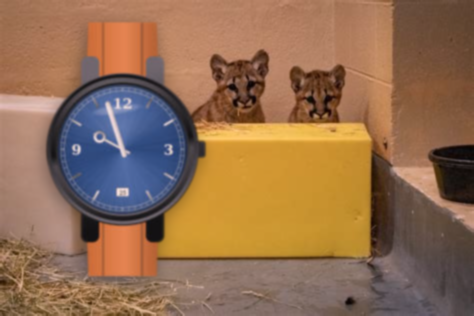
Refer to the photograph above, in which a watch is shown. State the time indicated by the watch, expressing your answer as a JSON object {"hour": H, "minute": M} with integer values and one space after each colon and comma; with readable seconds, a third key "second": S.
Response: {"hour": 9, "minute": 57}
